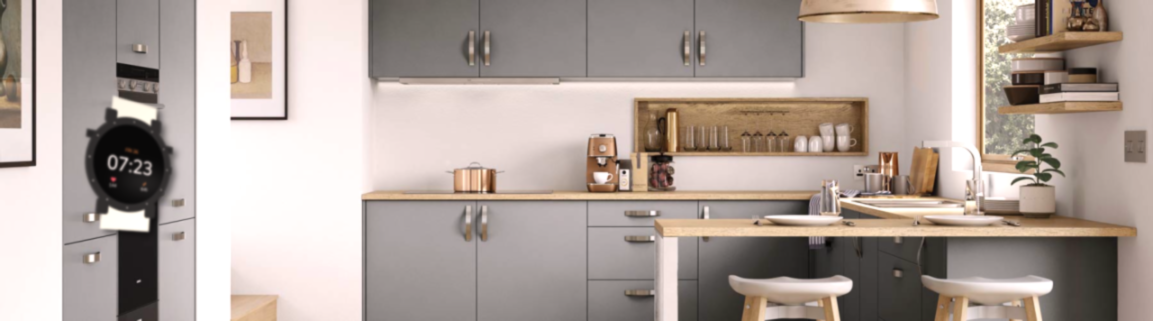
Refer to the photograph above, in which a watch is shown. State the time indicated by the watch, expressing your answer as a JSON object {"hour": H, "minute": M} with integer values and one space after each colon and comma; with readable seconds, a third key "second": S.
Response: {"hour": 7, "minute": 23}
